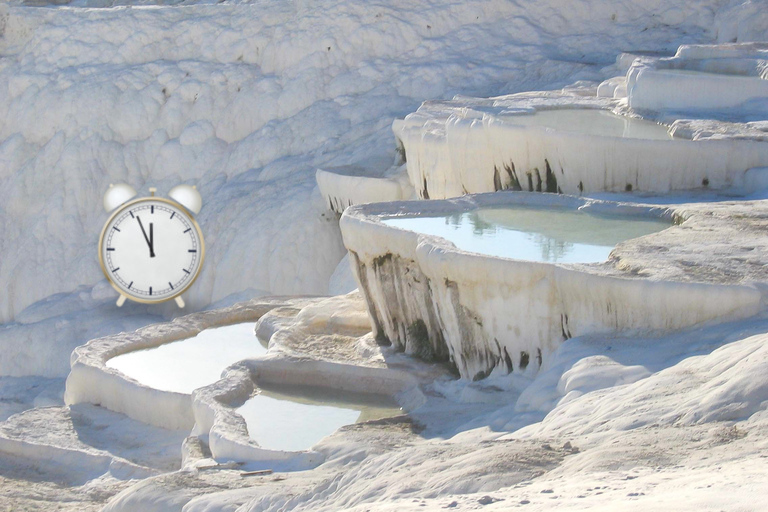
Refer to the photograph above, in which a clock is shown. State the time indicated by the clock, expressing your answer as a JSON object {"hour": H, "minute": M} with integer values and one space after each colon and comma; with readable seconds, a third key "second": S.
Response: {"hour": 11, "minute": 56}
